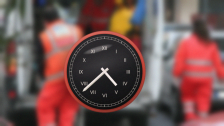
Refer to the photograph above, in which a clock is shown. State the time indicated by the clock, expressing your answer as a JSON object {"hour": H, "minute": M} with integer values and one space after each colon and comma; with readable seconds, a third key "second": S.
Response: {"hour": 4, "minute": 38}
